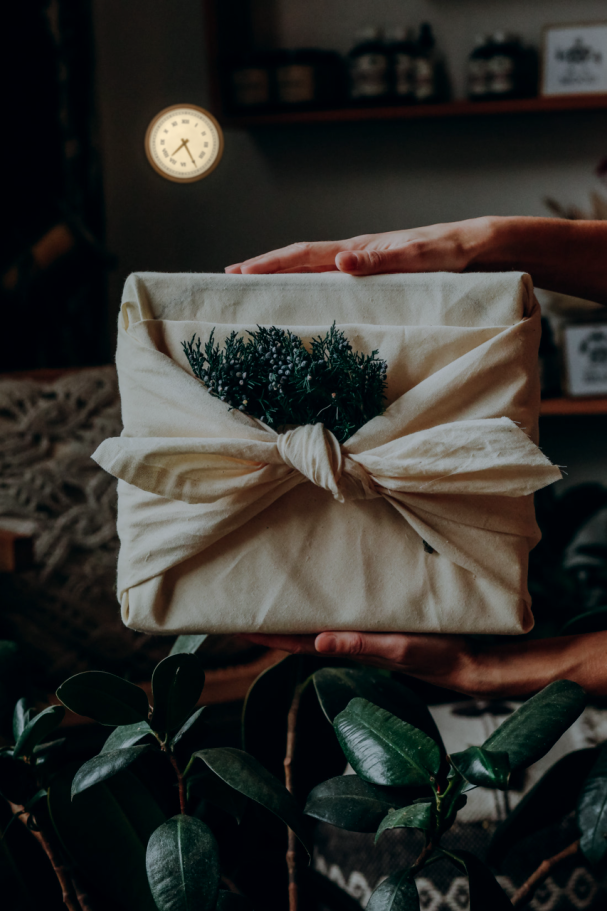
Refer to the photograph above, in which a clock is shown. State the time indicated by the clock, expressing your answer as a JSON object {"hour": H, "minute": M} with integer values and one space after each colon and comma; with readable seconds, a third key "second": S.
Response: {"hour": 7, "minute": 25}
